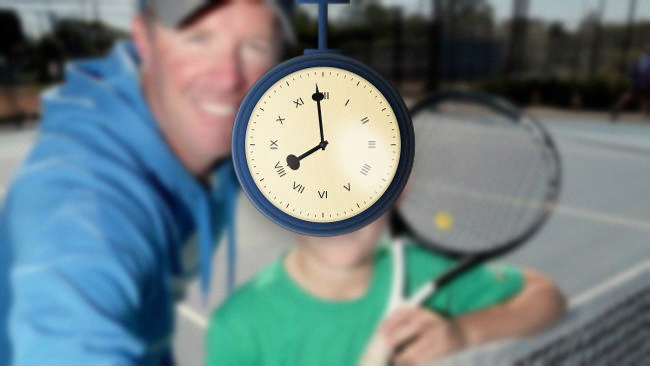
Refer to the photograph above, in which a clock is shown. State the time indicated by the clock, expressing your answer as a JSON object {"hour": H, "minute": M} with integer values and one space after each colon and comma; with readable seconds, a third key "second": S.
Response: {"hour": 7, "minute": 59}
